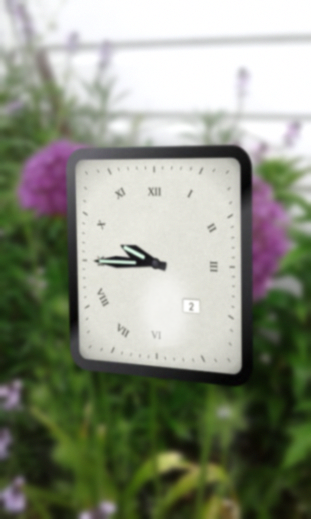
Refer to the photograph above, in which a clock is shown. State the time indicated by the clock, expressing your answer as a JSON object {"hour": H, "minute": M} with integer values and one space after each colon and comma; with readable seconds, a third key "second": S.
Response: {"hour": 9, "minute": 45}
